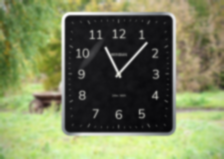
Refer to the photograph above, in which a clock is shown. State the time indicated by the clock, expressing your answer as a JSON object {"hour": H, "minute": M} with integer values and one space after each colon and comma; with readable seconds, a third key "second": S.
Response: {"hour": 11, "minute": 7}
